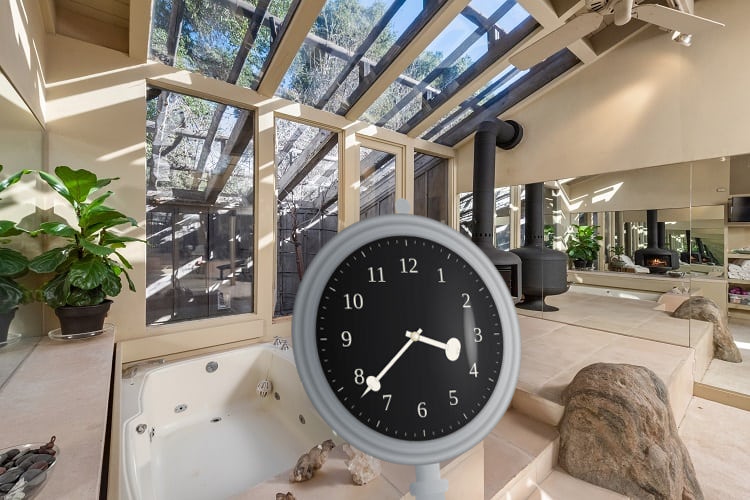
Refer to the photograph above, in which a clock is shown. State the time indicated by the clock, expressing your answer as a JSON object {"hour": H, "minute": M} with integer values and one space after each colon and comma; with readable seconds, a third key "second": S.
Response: {"hour": 3, "minute": 38}
